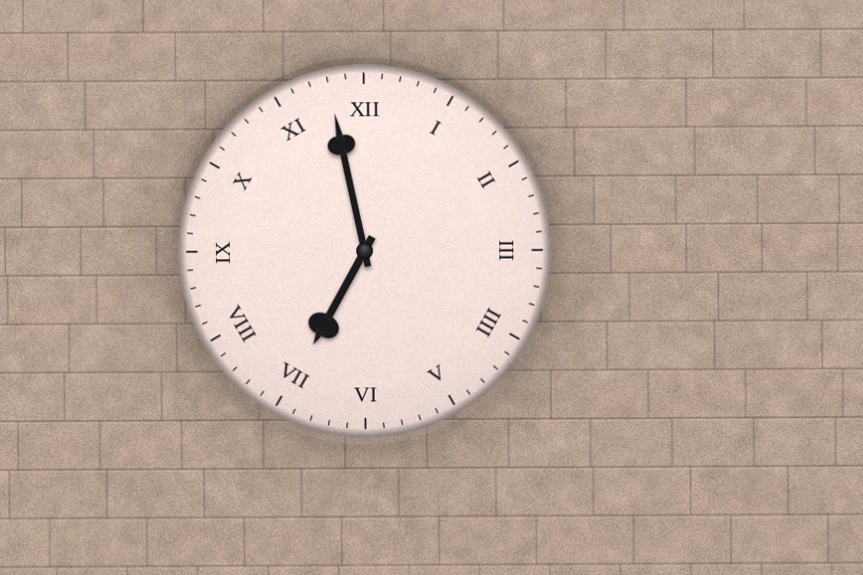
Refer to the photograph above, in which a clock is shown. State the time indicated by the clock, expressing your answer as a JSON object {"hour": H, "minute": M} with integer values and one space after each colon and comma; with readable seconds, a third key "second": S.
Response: {"hour": 6, "minute": 58}
